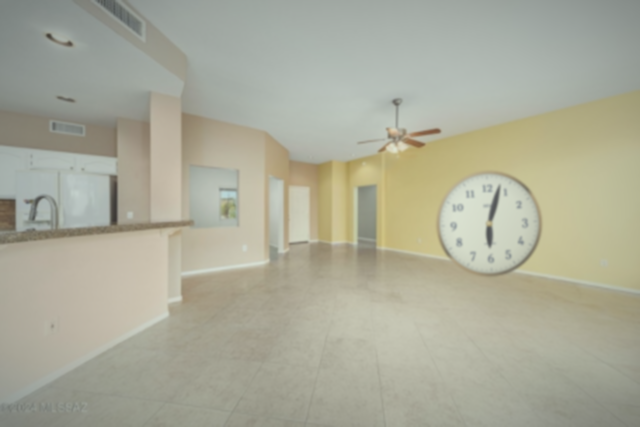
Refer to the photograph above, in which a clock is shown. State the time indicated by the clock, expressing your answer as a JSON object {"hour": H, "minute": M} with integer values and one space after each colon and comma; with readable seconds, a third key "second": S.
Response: {"hour": 6, "minute": 3}
